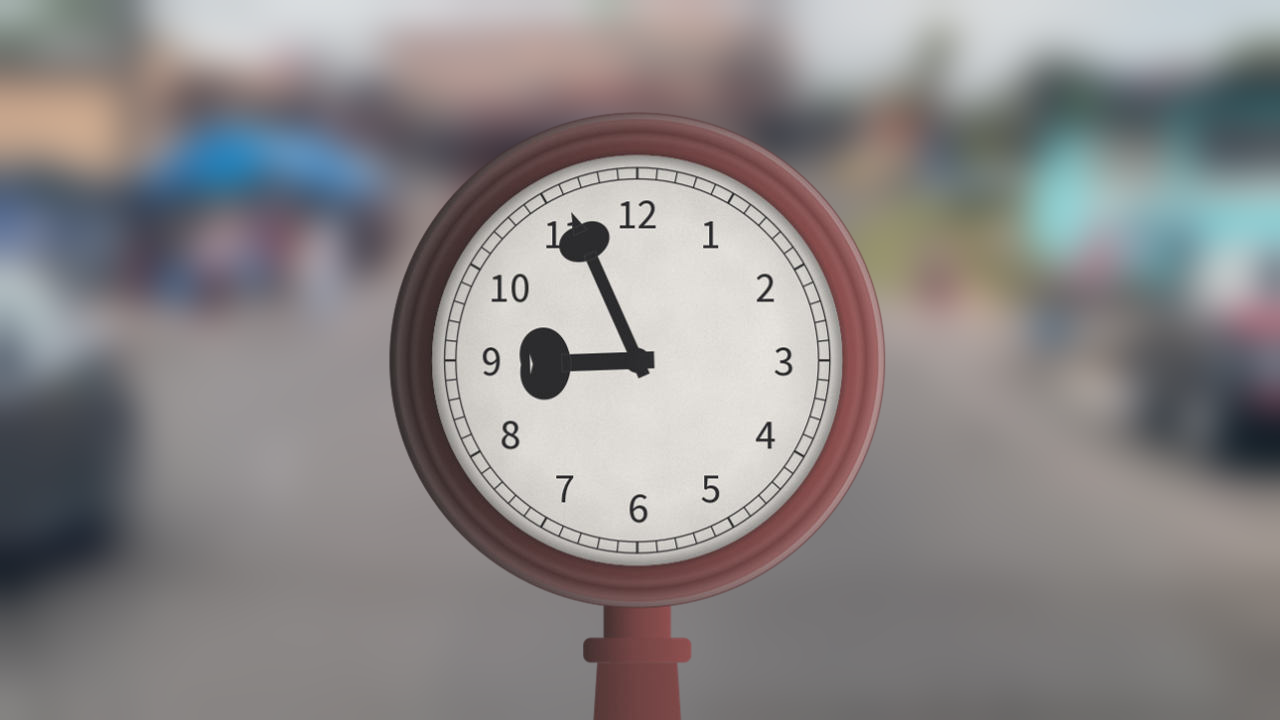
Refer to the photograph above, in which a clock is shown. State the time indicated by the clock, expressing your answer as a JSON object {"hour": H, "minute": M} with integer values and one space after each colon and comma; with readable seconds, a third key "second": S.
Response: {"hour": 8, "minute": 56}
